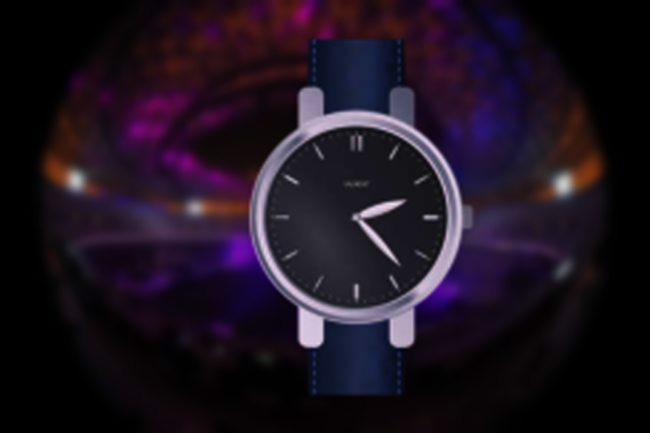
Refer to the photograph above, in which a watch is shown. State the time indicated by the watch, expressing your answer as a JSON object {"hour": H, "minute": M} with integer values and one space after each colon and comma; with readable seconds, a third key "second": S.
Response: {"hour": 2, "minute": 23}
